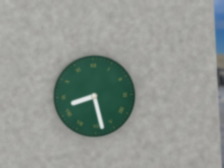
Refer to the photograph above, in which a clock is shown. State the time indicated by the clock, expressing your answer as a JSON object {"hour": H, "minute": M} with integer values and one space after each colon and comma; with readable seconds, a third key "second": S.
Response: {"hour": 8, "minute": 28}
